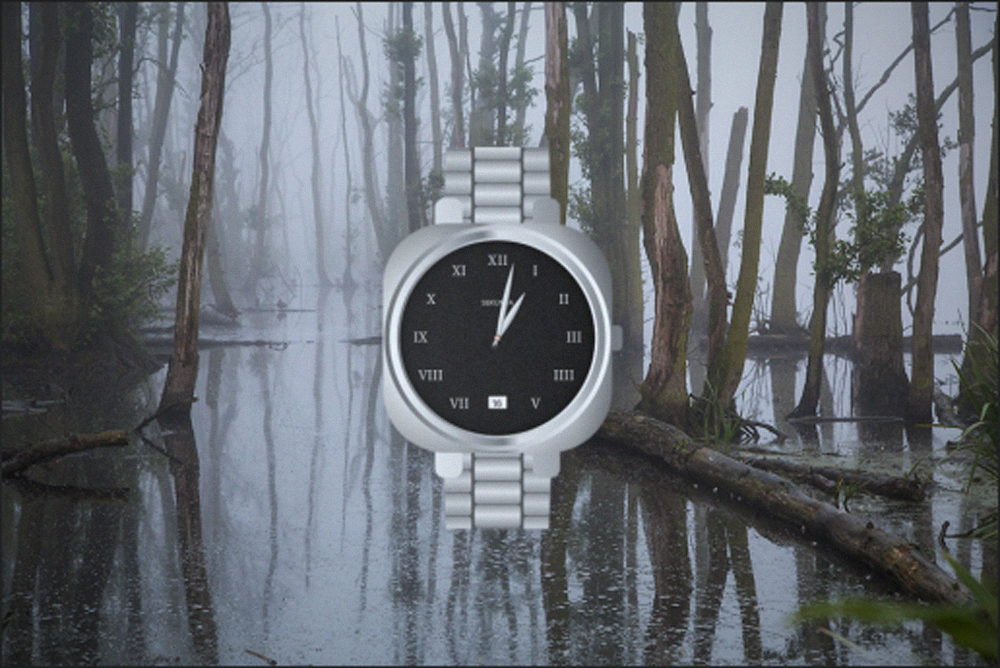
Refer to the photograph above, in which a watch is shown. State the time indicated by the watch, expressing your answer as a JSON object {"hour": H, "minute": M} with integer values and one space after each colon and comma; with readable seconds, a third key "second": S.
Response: {"hour": 1, "minute": 2}
